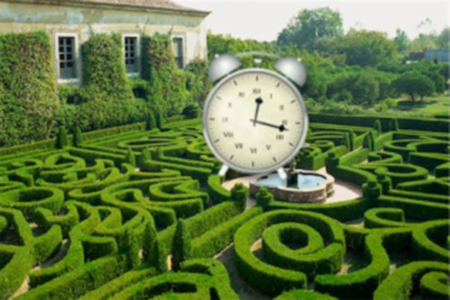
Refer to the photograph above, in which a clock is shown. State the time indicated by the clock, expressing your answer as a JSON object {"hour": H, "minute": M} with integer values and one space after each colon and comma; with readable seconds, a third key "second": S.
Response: {"hour": 12, "minute": 17}
